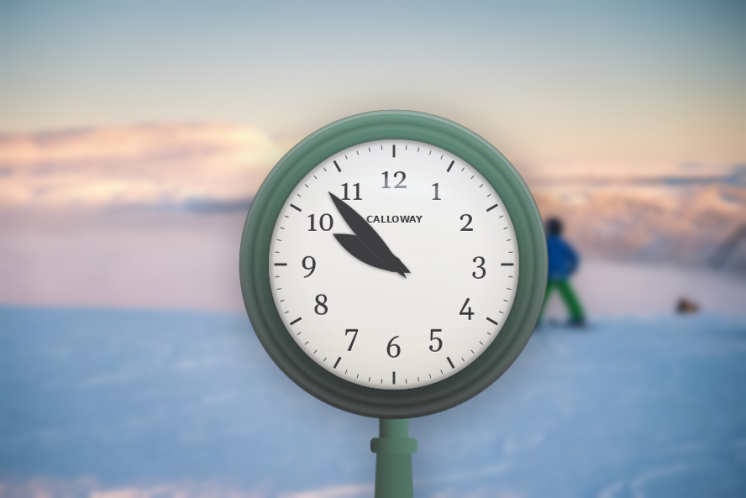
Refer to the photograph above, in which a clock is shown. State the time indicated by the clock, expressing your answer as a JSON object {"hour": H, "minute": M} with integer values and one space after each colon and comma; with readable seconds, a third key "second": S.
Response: {"hour": 9, "minute": 53}
